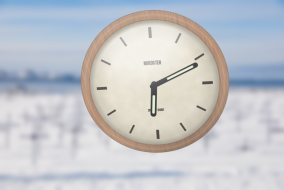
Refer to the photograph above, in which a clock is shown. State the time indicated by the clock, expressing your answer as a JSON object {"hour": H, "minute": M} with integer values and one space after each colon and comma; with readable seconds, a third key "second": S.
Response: {"hour": 6, "minute": 11}
